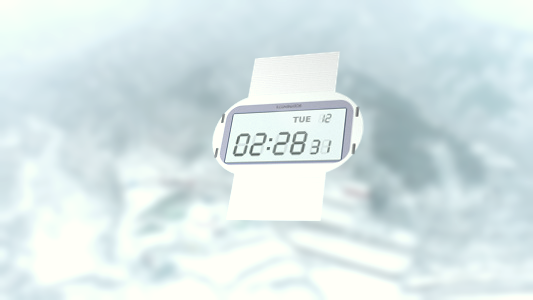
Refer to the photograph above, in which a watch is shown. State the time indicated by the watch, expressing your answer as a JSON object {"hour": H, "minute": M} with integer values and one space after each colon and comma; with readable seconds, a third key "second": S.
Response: {"hour": 2, "minute": 28, "second": 31}
